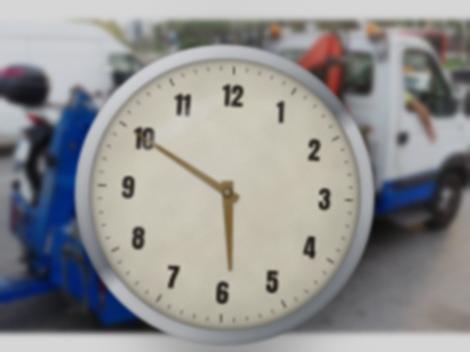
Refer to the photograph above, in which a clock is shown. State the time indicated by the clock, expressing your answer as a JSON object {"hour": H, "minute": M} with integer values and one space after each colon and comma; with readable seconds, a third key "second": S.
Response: {"hour": 5, "minute": 50}
